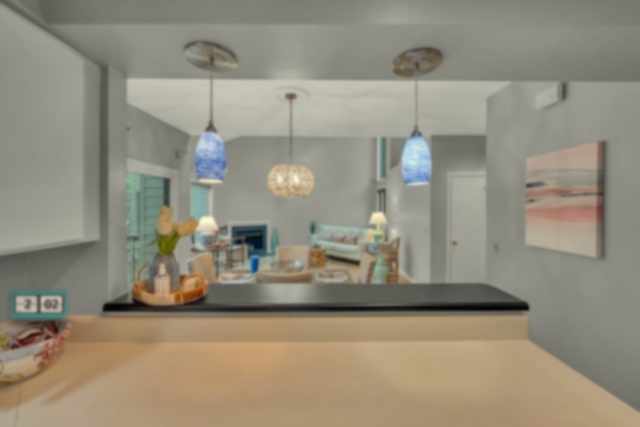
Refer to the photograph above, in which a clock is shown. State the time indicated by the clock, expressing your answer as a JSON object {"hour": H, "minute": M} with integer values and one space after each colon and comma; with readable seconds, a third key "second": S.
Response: {"hour": 2, "minute": 2}
